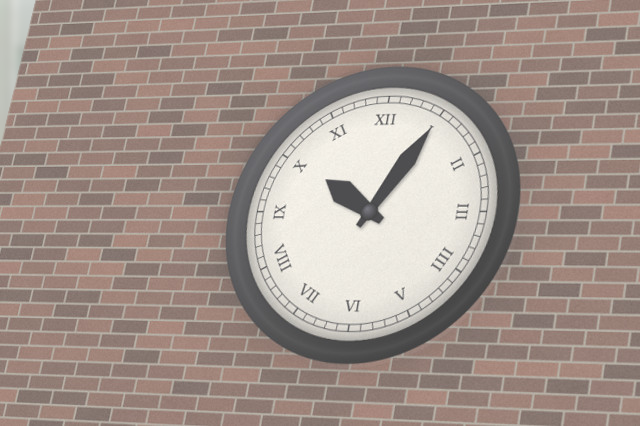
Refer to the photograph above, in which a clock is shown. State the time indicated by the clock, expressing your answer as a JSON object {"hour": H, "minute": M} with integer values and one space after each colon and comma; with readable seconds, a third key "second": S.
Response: {"hour": 10, "minute": 5}
